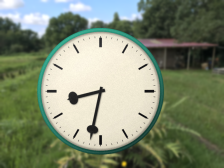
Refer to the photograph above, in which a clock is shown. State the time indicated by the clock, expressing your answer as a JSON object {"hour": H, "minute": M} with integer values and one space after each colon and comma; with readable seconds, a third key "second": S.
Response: {"hour": 8, "minute": 32}
